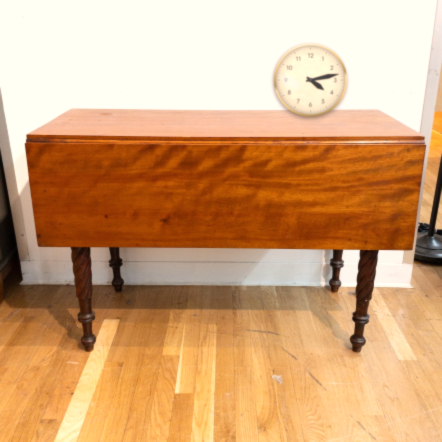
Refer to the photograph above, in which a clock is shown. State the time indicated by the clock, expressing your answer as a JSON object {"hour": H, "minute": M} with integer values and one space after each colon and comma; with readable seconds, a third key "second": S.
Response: {"hour": 4, "minute": 13}
